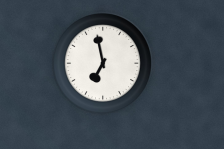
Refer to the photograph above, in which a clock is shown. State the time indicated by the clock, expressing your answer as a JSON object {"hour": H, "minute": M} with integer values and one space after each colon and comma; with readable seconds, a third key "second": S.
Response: {"hour": 6, "minute": 58}
